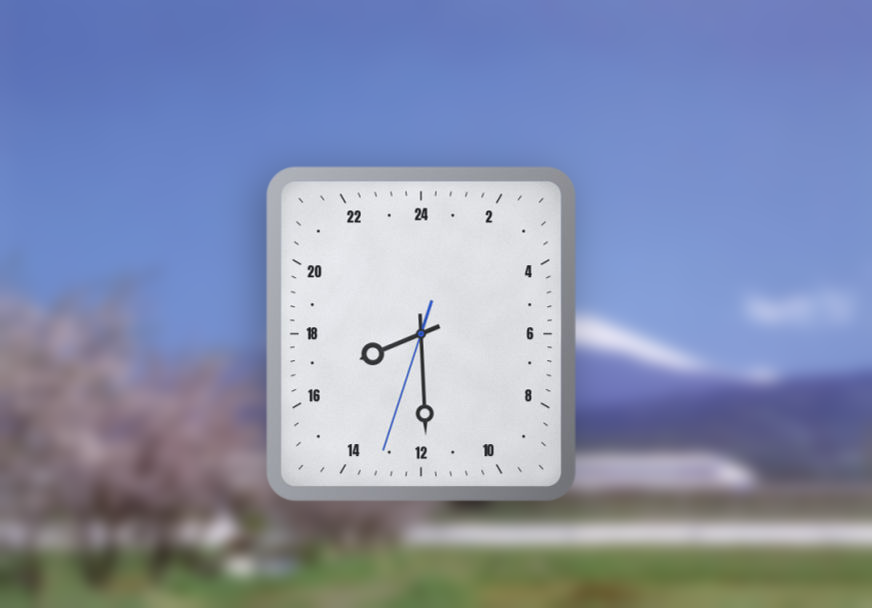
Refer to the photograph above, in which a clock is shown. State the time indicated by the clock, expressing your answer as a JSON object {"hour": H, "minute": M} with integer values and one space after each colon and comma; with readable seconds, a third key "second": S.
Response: {"hour": 16, "minute": 29, "second": 33}
